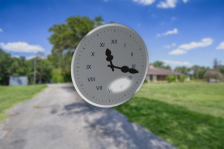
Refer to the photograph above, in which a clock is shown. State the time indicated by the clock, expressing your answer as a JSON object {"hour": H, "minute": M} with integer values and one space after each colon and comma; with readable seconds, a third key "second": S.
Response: {"hour": 11, "minute": 17}
